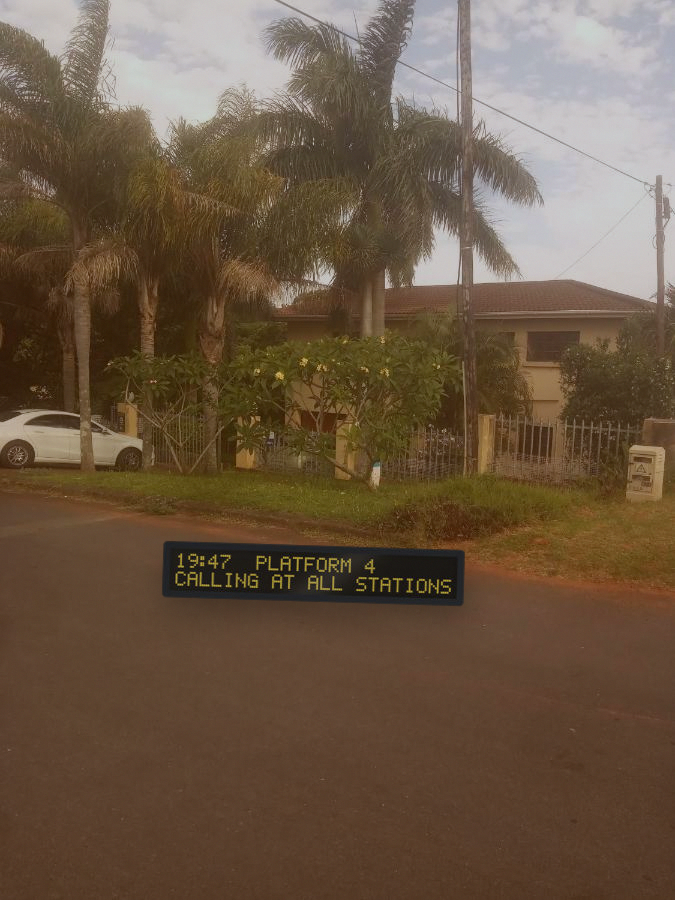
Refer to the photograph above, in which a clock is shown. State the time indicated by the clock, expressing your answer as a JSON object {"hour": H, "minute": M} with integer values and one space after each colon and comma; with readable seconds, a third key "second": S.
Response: {"hour": 19, "minute": 47}
